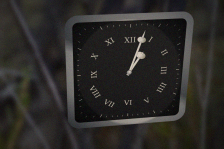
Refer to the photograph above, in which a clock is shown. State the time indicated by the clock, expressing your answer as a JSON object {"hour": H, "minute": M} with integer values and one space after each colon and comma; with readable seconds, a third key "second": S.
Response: {"hour": 1, "minute": 3}
